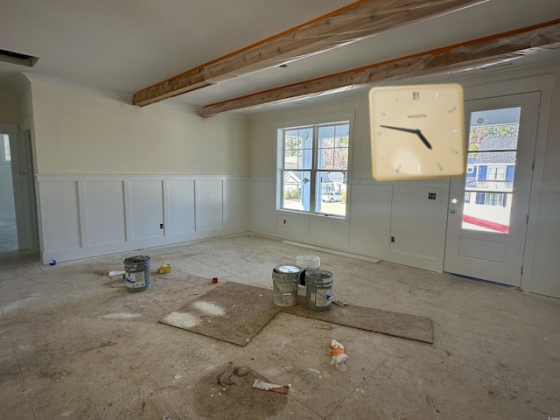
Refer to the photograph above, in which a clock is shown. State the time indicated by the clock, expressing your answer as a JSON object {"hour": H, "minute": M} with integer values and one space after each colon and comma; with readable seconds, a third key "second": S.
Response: {"hour": 4, "minute": 47}
